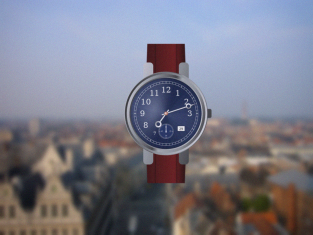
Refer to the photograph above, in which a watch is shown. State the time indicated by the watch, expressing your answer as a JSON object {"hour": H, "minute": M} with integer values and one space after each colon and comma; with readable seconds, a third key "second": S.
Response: {"hour": 7, "minute": 12}
